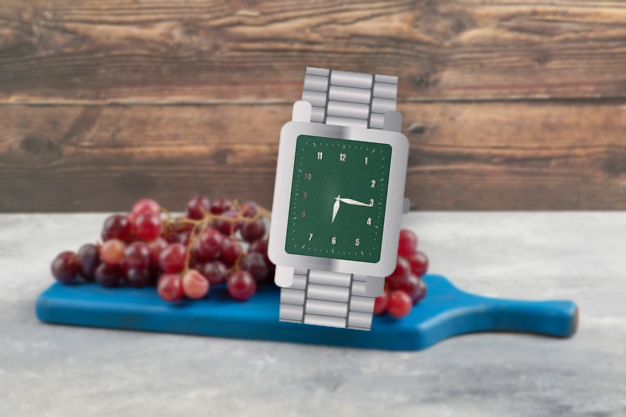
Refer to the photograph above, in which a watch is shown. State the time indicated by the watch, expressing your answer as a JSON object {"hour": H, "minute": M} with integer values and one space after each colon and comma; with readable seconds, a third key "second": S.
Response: {"hour": 6, "minute": 16}
